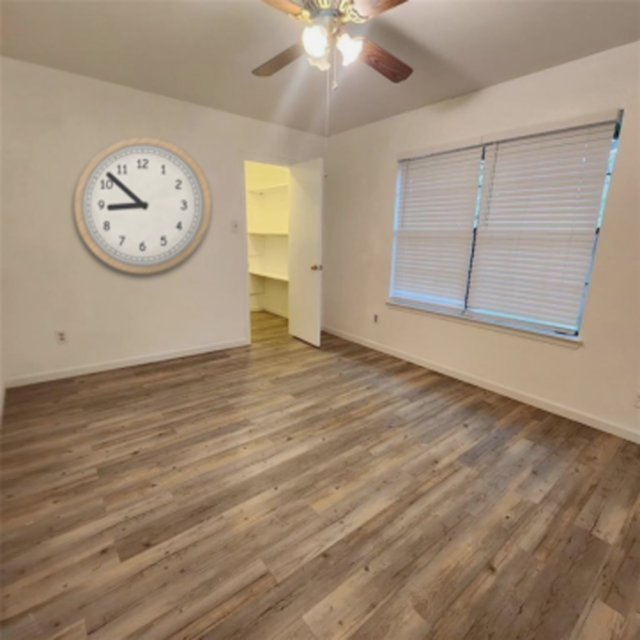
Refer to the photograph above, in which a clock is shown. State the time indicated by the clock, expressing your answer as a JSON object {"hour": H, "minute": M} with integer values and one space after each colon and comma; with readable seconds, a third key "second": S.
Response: {"hour": 8, "minute": 52}
